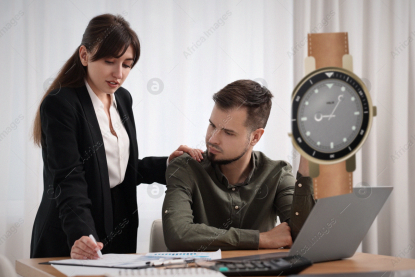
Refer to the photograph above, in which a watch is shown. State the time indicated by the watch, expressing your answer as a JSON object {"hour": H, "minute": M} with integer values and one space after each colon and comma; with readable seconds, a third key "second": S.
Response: {"hour": 9, "minute": 6}
